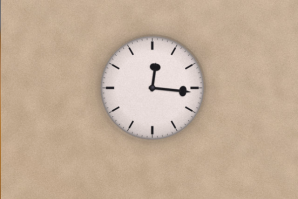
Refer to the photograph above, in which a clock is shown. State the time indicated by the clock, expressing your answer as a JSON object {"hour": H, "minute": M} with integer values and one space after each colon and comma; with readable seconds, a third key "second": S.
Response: {"hour": 12, "minute": 16}
